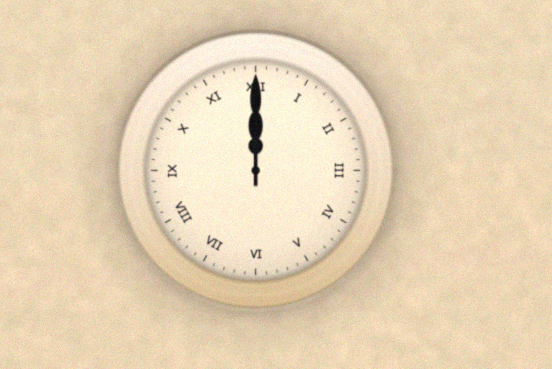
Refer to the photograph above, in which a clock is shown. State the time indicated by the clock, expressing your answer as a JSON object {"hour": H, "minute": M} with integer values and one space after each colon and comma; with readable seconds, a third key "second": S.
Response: {"hour": 12, "minute": 0}
